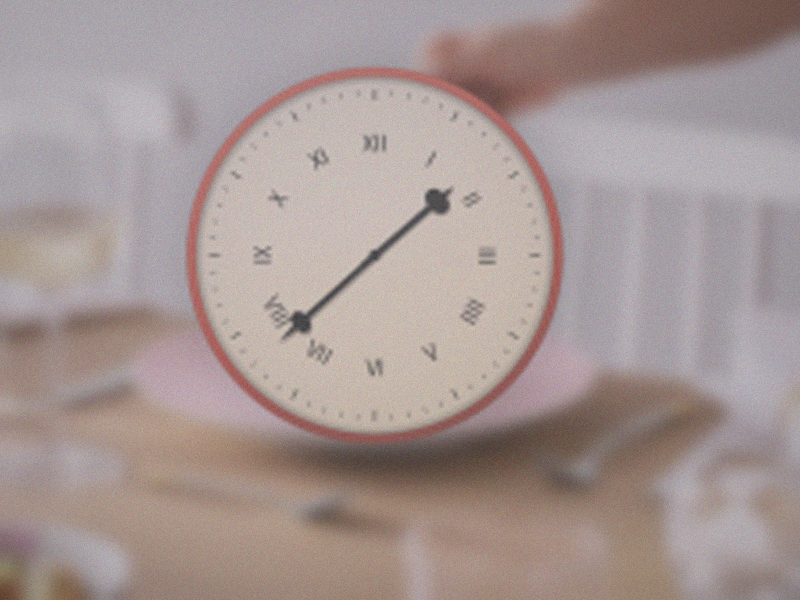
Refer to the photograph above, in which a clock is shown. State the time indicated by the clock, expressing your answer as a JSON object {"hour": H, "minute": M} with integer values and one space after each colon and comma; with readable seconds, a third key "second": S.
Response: {"hour": 1, "minute": 38}
